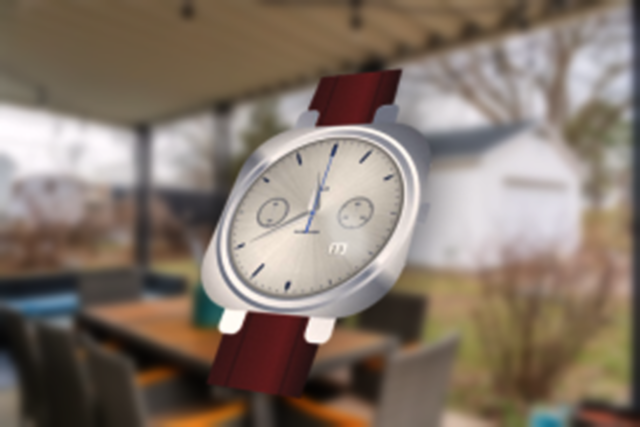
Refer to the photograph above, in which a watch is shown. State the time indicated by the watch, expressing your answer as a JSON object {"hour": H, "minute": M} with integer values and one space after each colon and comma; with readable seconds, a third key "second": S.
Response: {"hour": 11, "minute": 40}
